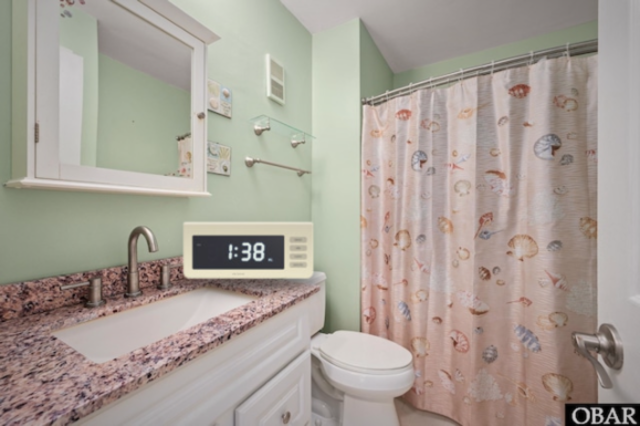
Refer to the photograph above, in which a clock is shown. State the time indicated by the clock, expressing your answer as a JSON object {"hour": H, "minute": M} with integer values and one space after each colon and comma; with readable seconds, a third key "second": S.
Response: {"hour": 1, "minute": 38}
